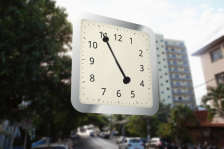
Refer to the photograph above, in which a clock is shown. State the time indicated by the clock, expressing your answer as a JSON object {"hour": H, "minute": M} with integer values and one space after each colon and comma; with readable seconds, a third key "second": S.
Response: {"hour": 4, "minute": 55}
